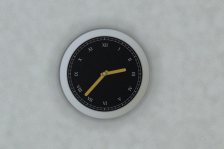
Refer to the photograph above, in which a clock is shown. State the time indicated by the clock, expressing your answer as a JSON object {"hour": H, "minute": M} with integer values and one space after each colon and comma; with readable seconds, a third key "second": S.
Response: {"hour": 2, "minute": 37}
